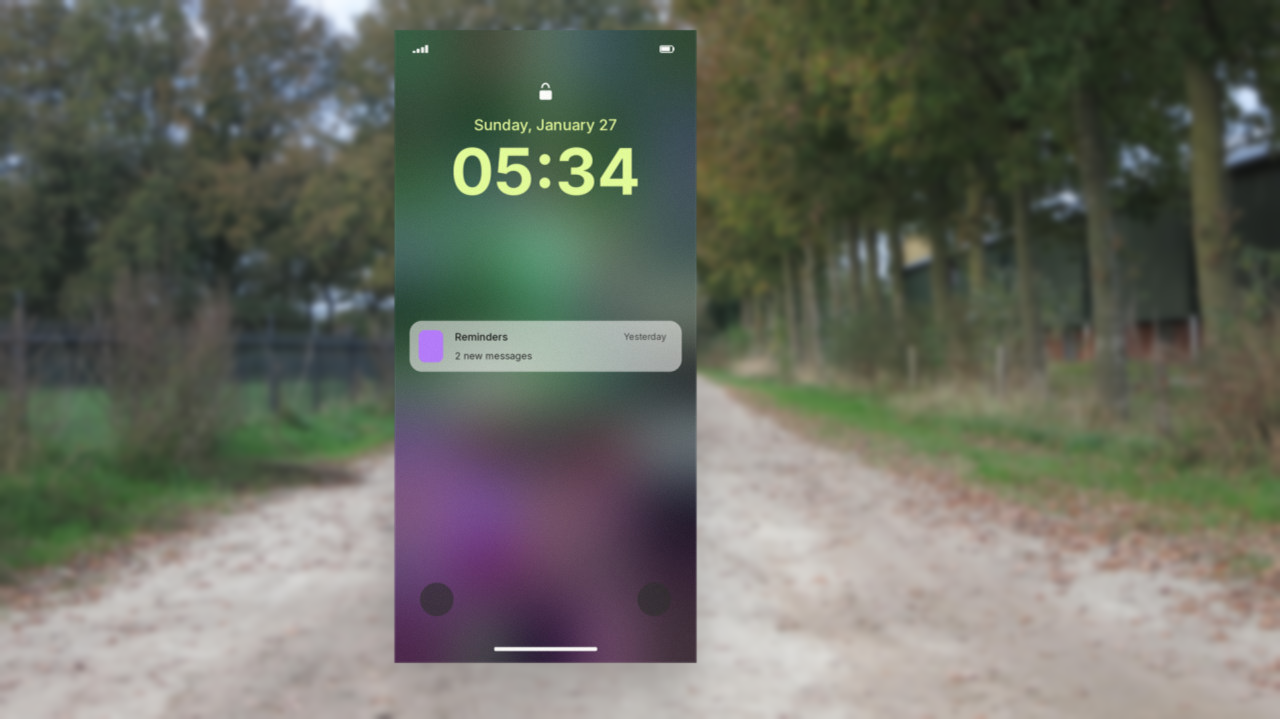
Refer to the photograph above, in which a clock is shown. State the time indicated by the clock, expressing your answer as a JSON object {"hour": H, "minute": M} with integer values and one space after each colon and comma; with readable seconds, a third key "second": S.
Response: {"hour": 5, "minute": 34}
